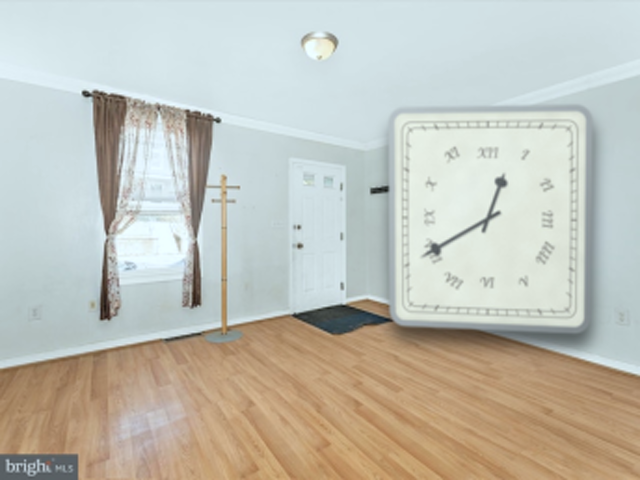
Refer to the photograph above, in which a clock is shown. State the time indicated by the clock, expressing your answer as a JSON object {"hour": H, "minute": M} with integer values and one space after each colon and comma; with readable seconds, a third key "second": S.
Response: {"hour": 12, "minute": 40}
